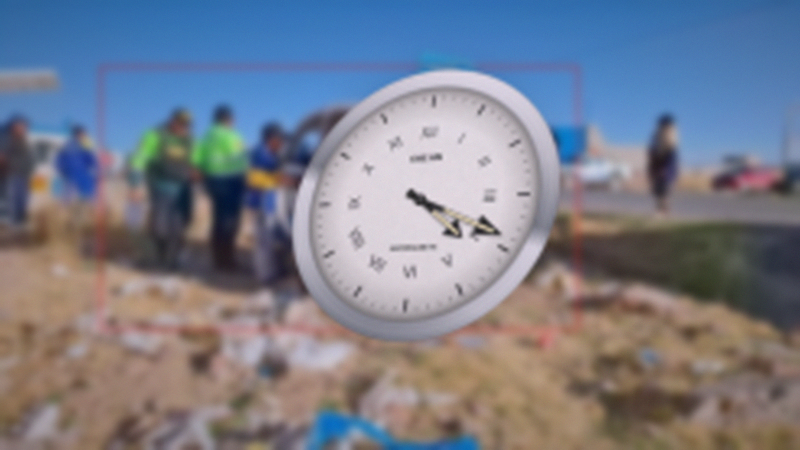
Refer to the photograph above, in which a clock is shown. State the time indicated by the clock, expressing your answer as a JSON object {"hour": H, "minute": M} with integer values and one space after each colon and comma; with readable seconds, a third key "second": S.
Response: {"hour": 4, "minute": 19}
